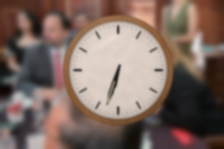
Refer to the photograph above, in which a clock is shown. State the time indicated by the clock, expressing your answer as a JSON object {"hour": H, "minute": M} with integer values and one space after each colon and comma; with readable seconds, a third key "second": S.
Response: {"hour": 6, "minute": 33}
